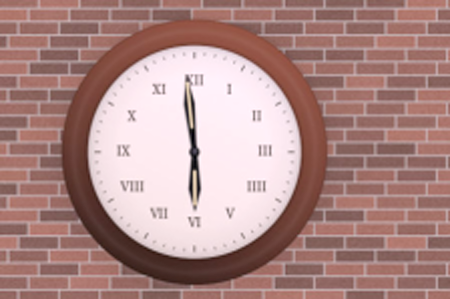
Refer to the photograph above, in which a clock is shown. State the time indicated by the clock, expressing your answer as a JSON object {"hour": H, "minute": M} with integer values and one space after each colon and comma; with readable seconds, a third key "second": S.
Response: {"hour": 5, "minute": 59}
